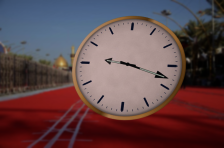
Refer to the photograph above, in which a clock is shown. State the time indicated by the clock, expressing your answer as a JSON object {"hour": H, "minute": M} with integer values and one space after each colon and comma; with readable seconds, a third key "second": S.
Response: {"hour": 9, "minute": 18}
